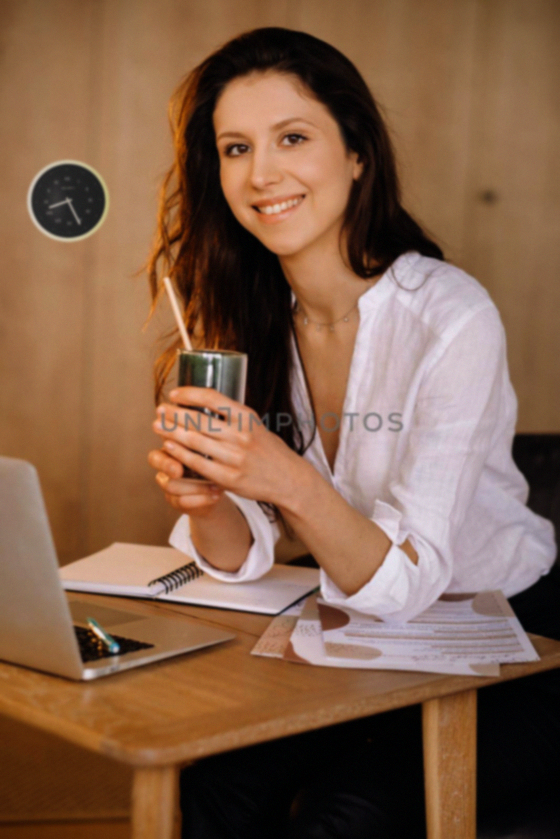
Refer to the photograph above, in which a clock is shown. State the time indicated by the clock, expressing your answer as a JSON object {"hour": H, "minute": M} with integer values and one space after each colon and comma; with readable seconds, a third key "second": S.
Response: {"hour": 8, "minute": 26}
